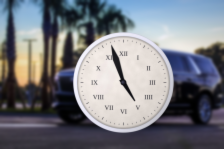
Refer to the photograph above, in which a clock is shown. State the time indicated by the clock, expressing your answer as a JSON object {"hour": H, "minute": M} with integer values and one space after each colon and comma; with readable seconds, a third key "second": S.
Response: {"hour": 4, "minute": 57}
